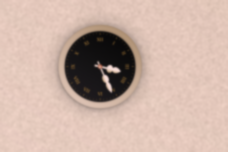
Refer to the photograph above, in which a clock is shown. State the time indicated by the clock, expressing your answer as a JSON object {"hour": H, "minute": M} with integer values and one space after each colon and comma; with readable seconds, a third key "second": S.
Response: {"hour": 3, "minute": 26}
